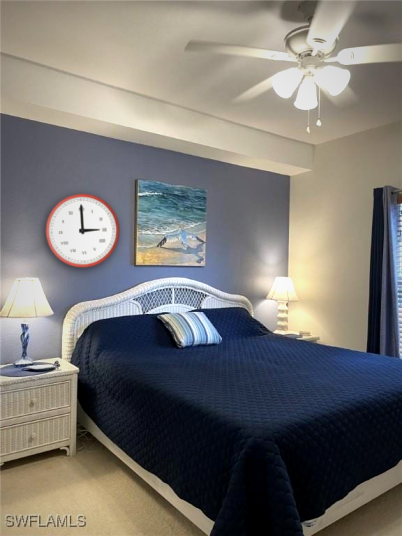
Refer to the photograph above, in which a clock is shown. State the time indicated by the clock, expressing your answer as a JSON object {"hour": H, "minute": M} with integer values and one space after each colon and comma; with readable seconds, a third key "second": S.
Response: {"hour": 3, "minute": 0}
